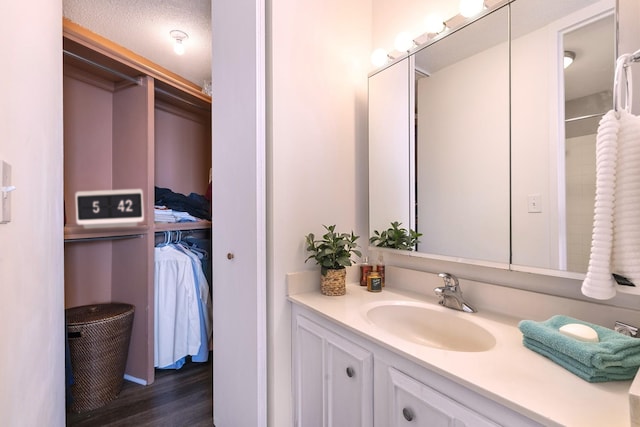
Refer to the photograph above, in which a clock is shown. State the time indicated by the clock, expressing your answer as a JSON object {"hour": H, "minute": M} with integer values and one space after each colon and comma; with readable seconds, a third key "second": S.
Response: {"hour": 5, "minute": 42}
